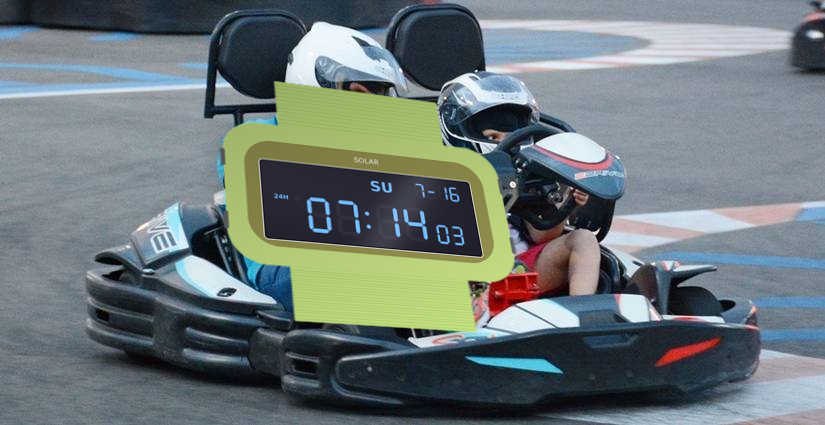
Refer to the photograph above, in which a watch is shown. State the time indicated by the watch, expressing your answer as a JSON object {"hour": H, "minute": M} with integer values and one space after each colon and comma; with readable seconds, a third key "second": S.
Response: {"hour": 7, "minute": 14, "second": 3}
